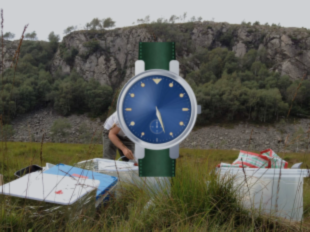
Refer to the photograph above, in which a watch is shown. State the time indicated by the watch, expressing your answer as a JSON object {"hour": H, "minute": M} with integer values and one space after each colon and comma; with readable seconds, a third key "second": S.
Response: {"hour": 5, "minute": 27}
